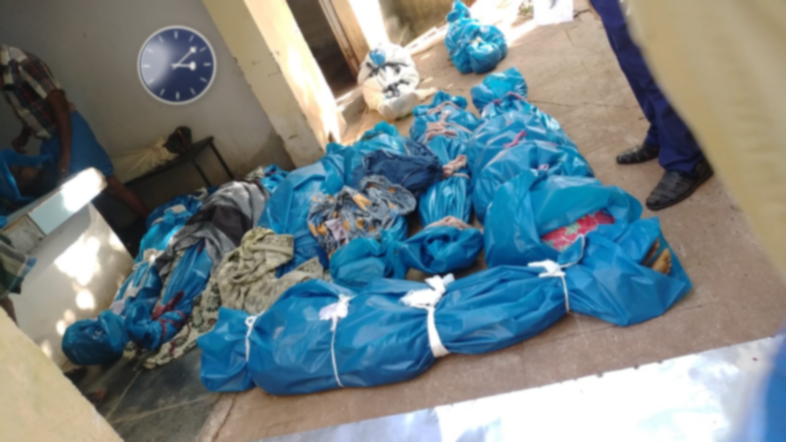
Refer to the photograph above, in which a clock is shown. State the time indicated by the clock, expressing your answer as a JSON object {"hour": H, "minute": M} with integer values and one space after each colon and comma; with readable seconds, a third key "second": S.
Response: {"hour": 3, "minute": 8}
